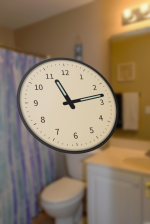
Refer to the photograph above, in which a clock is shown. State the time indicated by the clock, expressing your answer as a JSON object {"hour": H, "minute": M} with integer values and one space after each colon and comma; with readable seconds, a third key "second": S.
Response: {"hour": 11, "minute": 13}
